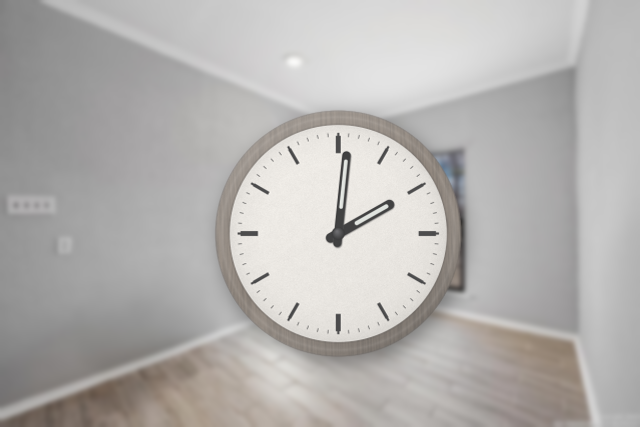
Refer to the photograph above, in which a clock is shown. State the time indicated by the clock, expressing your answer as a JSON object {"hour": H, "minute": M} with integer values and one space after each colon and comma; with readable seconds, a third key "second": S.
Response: {"hour": 2, "minute": 1}
